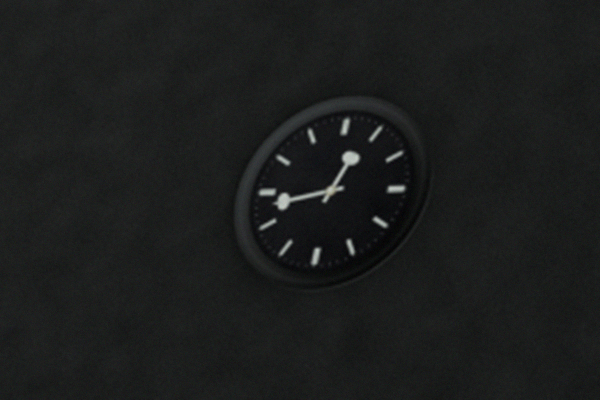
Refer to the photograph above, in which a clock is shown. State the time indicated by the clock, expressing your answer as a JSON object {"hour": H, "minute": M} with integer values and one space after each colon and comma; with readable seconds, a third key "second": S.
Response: {"hour": 12, "minute": 43}
